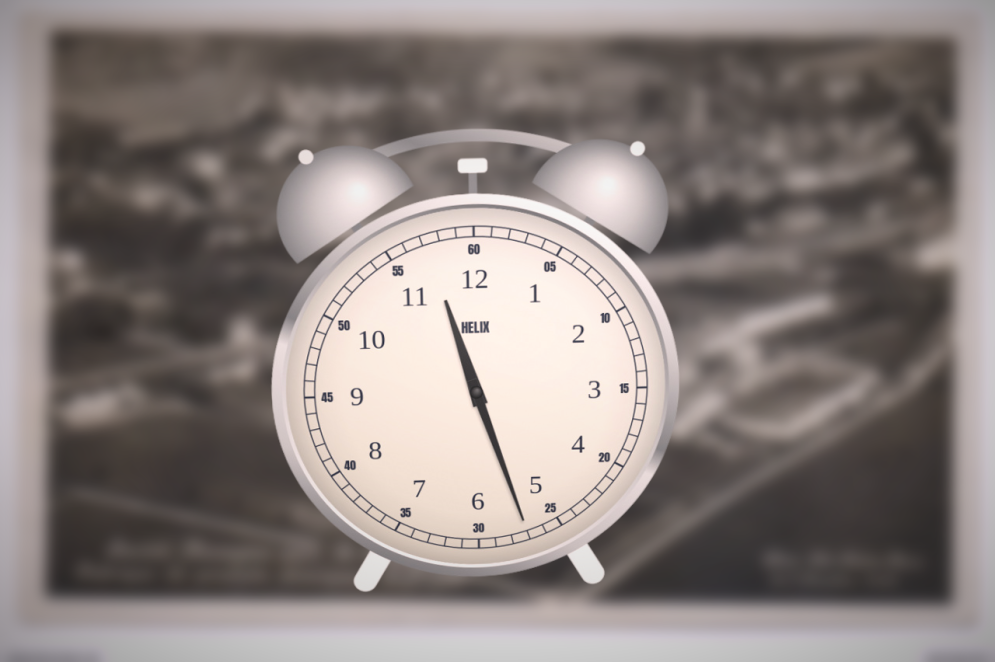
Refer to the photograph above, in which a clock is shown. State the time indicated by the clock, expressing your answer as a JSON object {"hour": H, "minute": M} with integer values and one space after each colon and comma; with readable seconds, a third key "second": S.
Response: {"hour": 11, "minute": 27}
